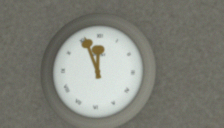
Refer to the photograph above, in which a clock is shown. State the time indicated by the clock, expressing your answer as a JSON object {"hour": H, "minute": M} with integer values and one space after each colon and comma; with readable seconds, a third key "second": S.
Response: {"hour": 11, "minute": 56}
